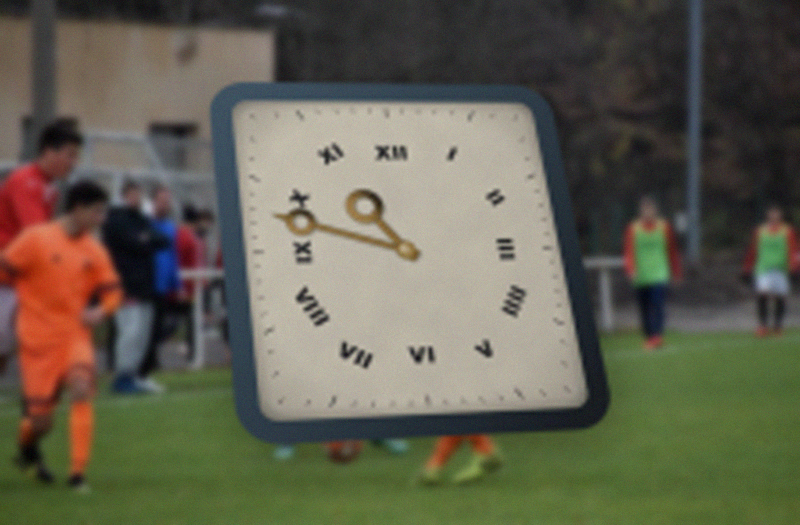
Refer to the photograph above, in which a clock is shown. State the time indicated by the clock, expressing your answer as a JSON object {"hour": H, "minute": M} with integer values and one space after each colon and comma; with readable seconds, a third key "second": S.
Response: {"hour": 10, "minute": 48}
